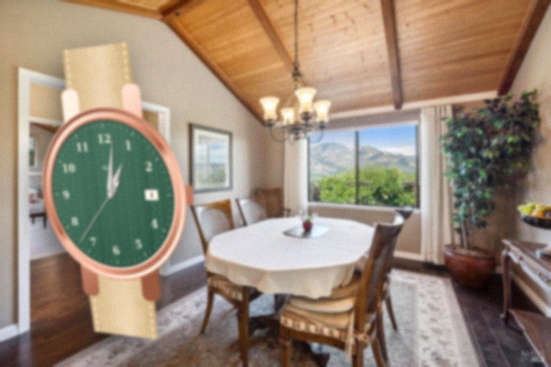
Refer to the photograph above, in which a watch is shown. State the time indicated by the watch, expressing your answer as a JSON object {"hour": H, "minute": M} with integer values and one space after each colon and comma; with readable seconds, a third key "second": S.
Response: {"hour": 1, "minute": 1, "second": 37}
